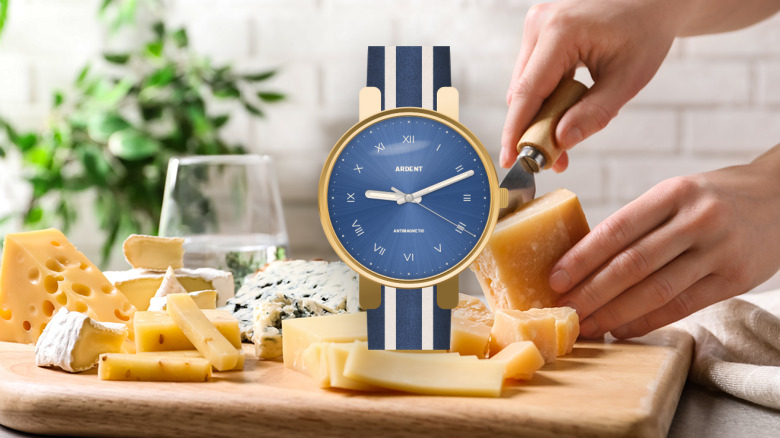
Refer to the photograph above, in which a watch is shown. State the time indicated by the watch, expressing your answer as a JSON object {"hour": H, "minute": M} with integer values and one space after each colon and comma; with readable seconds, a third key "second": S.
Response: {"hour": 9, "minute": 11, "second": 20}
